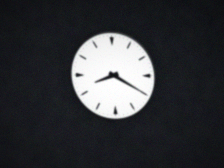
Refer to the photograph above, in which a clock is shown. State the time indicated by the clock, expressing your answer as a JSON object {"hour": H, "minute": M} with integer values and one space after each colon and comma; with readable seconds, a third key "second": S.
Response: {"hour": 8, "minute": 20}
